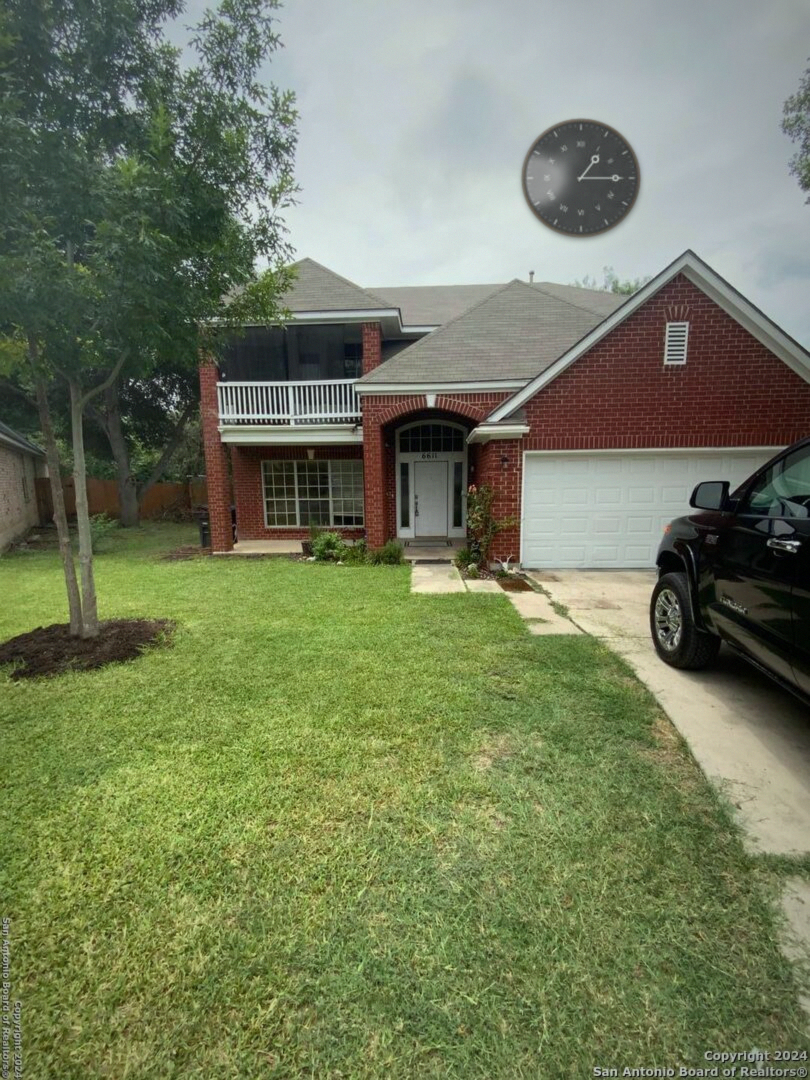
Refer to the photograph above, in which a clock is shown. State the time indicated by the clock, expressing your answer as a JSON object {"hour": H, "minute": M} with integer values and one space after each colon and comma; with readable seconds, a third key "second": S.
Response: {"hour": 1, "minute": 15}
